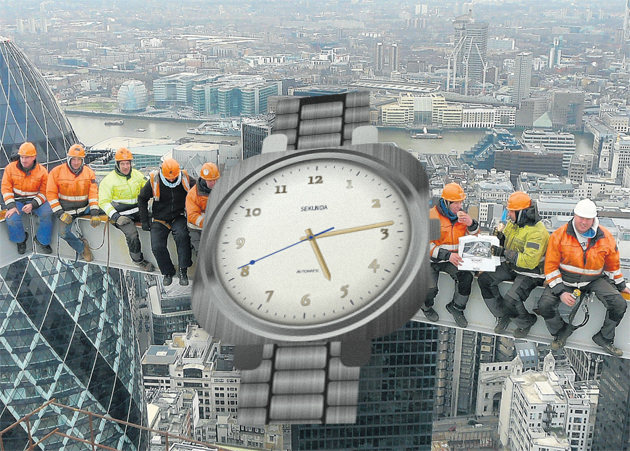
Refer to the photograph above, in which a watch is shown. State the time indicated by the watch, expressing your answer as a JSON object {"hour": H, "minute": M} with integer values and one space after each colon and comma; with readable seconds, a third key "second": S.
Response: {"hour": 5, "minute": 13, "second": 41}
